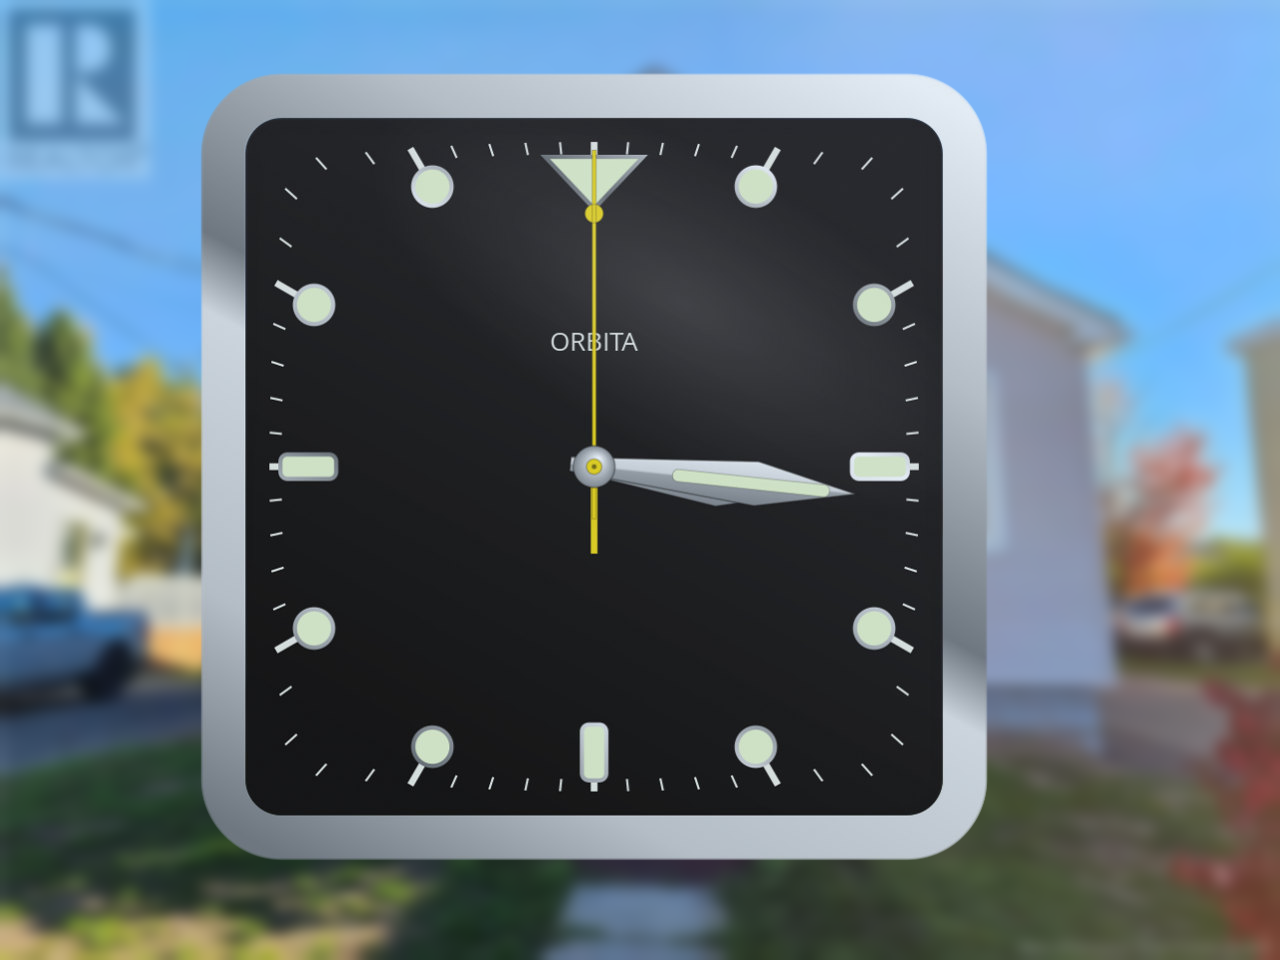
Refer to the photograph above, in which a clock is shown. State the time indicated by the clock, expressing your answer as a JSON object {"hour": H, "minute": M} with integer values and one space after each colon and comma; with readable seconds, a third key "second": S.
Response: {"hour": 3, "minute": 16, "second": 0}
